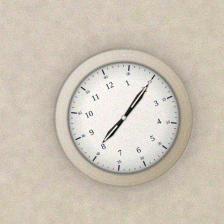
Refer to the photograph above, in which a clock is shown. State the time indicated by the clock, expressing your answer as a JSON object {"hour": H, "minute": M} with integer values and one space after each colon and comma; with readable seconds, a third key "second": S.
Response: {"hour": 8, "minute": 10}
